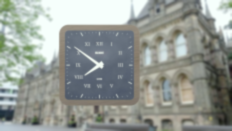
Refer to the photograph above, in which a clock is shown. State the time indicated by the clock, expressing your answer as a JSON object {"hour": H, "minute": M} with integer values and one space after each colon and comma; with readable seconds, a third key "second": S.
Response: {"hour": 7, "minute": 51}
